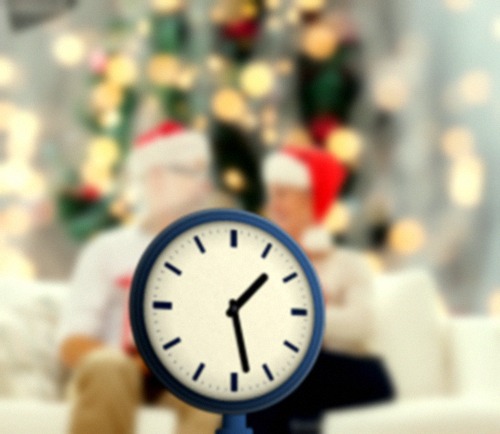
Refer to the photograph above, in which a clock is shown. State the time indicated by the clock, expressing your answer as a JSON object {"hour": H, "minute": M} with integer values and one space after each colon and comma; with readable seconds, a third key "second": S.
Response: {"hour": 1, "minute": 28}
